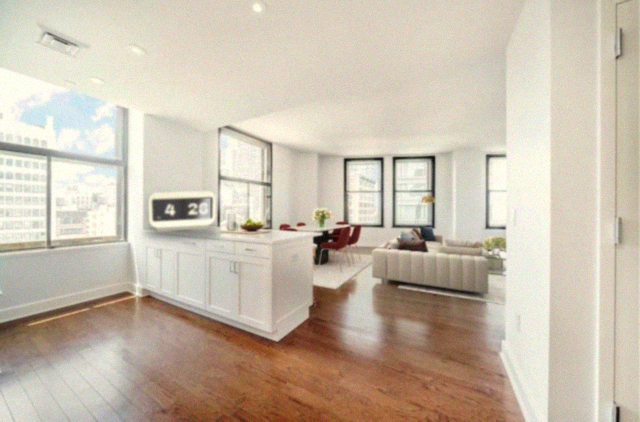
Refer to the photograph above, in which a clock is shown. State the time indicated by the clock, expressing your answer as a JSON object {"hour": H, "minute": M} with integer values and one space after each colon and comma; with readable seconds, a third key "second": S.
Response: {"hour": 4, "minute": 26}
